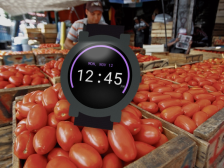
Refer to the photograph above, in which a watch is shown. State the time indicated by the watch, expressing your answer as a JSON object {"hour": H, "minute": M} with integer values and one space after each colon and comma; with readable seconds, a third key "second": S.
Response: {"hour": 12, "minute": 45}
